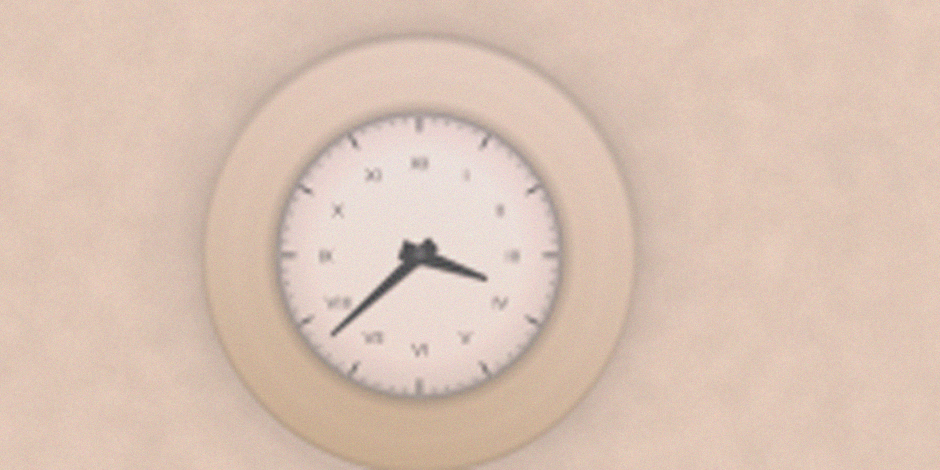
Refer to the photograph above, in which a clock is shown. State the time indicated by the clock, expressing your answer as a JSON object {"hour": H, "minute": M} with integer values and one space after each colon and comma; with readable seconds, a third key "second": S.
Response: {"hour": 3, "minute": 38}
